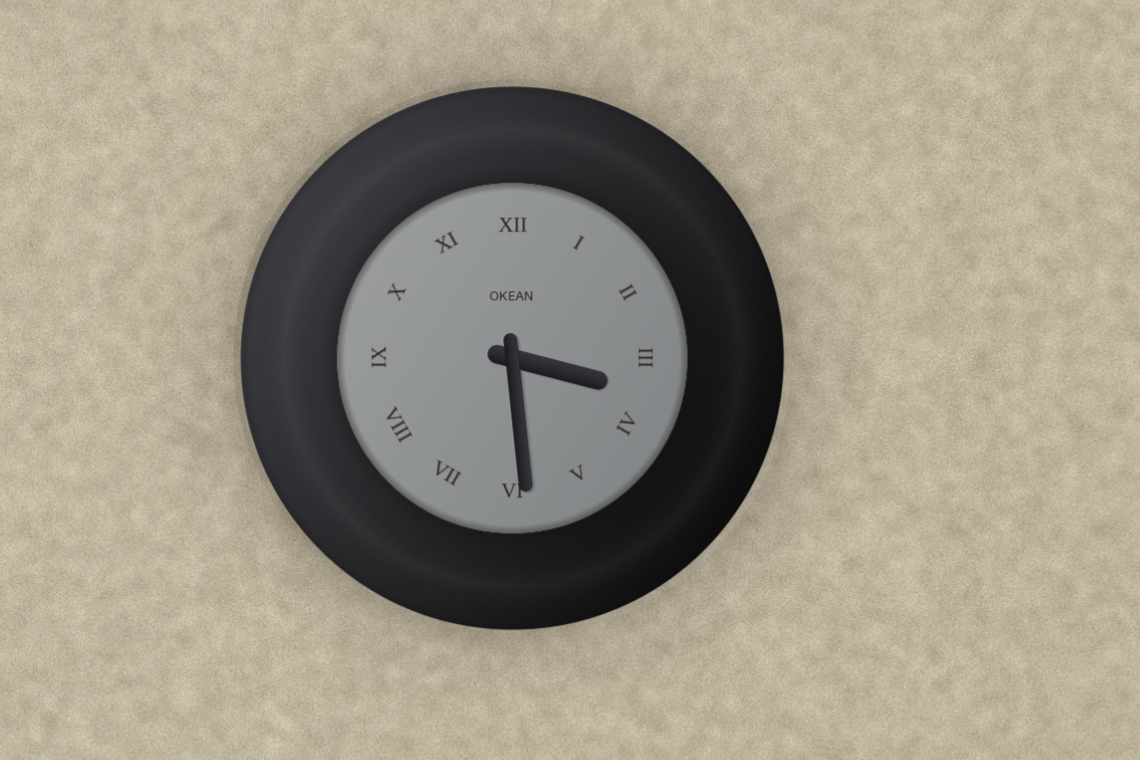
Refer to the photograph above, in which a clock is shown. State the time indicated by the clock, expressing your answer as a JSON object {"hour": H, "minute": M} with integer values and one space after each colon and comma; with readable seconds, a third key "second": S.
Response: {"hour": 3, "minute": 29}
